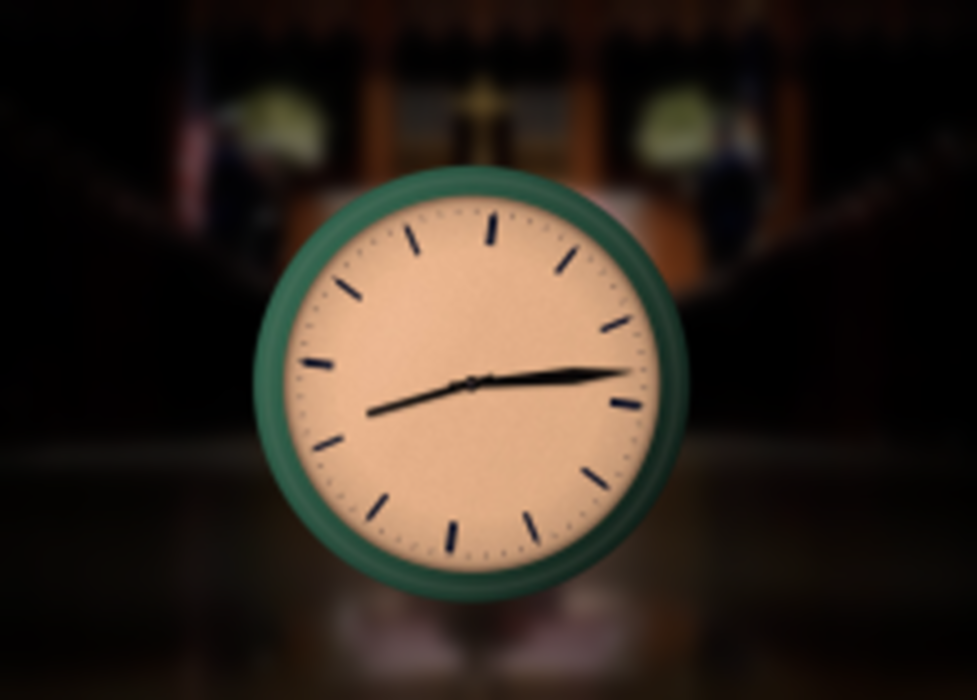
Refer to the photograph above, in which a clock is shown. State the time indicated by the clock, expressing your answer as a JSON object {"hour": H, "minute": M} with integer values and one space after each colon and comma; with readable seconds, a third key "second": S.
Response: {"hour": 8, "minute": 13}
